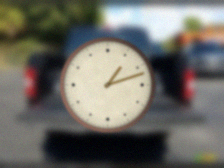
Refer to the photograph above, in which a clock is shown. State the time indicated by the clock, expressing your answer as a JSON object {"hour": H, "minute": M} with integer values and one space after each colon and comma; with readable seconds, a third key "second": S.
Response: {"hour": 1, "minute": 12}
